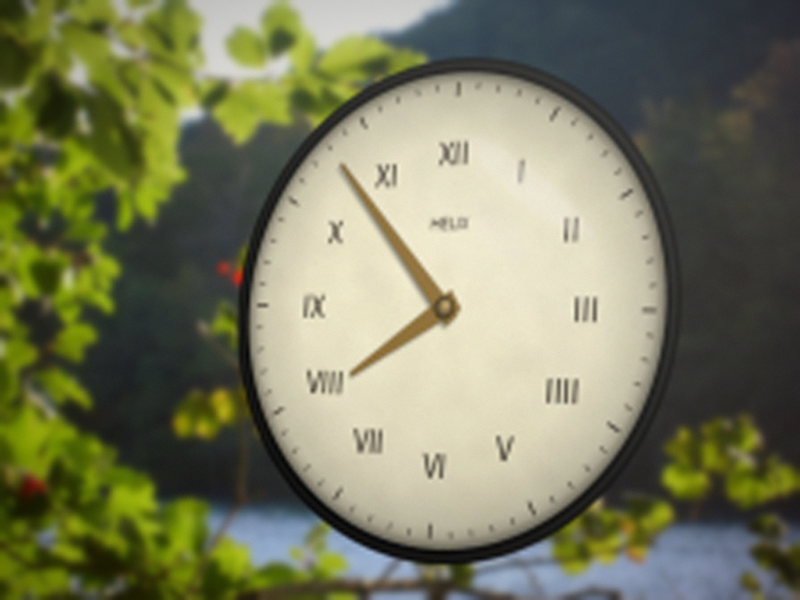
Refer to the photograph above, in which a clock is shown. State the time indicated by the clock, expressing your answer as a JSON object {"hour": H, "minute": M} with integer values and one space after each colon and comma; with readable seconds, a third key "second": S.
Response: {"hour": 7, "minute": 53}
